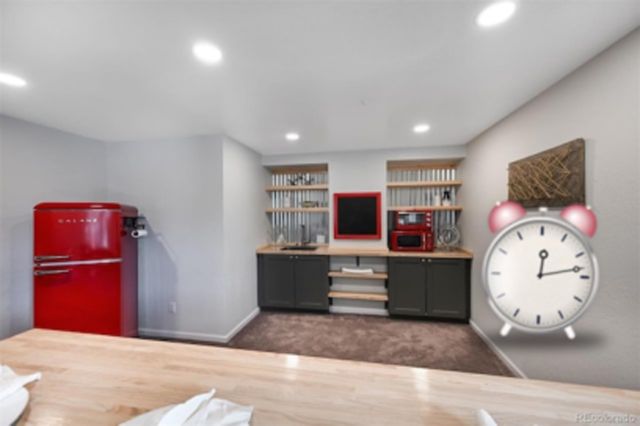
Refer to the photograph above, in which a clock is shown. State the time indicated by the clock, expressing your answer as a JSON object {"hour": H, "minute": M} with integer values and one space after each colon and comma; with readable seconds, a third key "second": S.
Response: {"hour": 12, "minute": 13}
